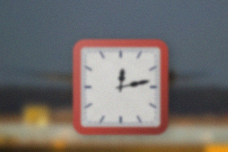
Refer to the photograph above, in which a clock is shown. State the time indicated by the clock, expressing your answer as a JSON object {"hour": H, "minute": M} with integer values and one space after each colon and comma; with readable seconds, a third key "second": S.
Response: {"hour": 12, "minute": 13}
